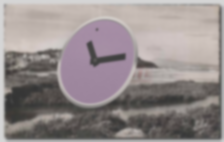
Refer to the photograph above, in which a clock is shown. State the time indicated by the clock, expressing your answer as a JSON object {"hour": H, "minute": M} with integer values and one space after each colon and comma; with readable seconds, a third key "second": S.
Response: {"hour": 11, "minute": 15}
